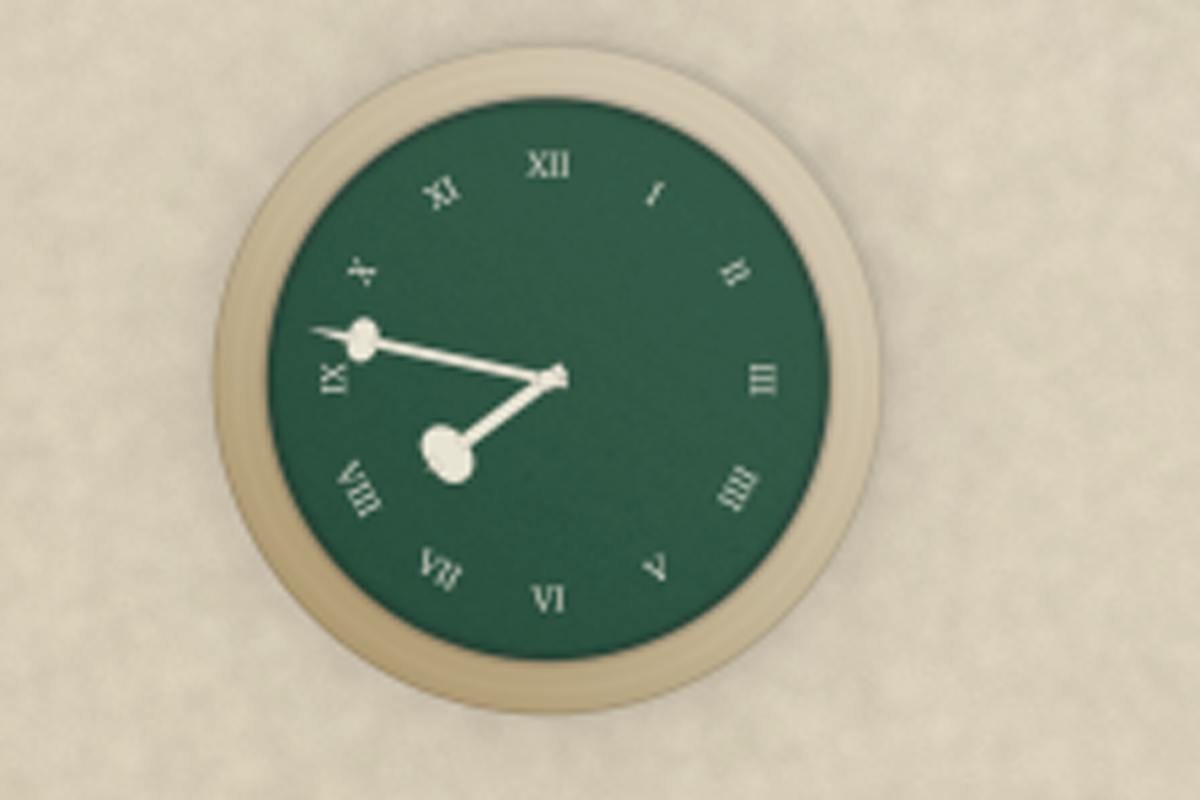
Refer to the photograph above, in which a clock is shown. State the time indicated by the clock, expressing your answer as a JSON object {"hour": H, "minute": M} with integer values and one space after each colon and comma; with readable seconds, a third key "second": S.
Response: {"hour": 7, "minute": 47}
